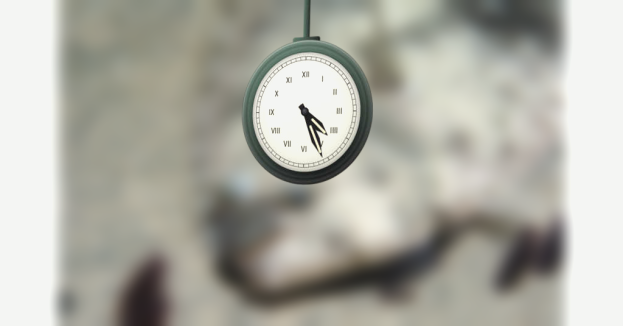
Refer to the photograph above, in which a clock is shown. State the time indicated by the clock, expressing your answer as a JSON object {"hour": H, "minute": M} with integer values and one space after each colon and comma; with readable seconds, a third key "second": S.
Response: {"hour": 4, "minute": 26}
